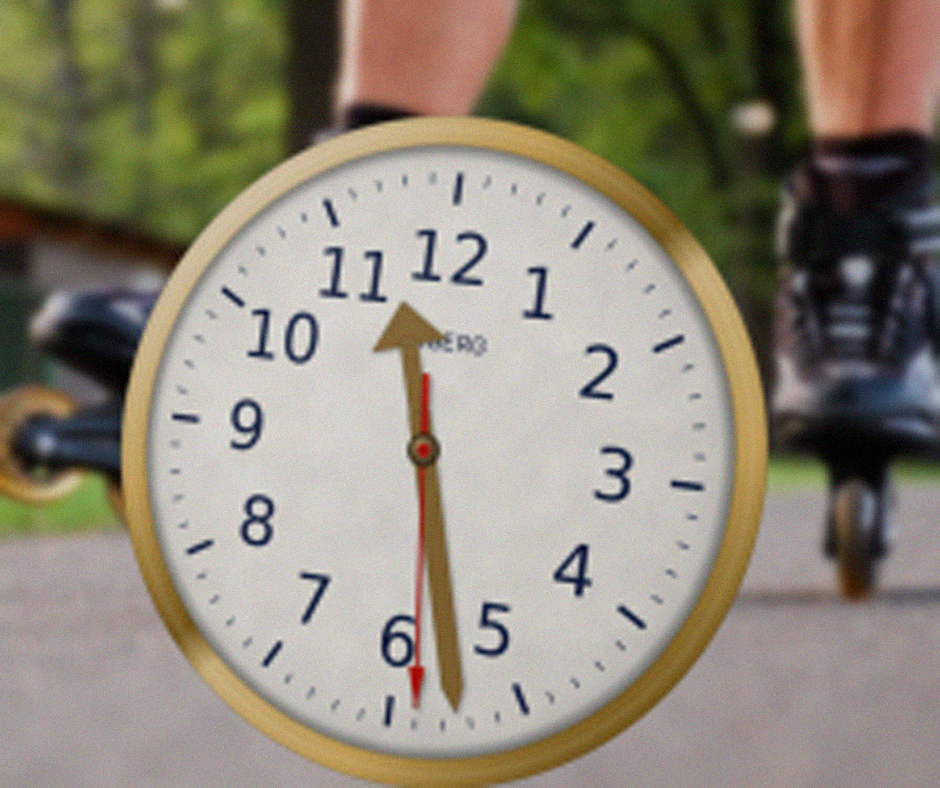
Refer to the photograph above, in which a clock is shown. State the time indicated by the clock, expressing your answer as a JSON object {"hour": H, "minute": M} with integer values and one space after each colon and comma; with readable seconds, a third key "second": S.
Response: {"hour": 11, "minute": 27, "second": 29}
